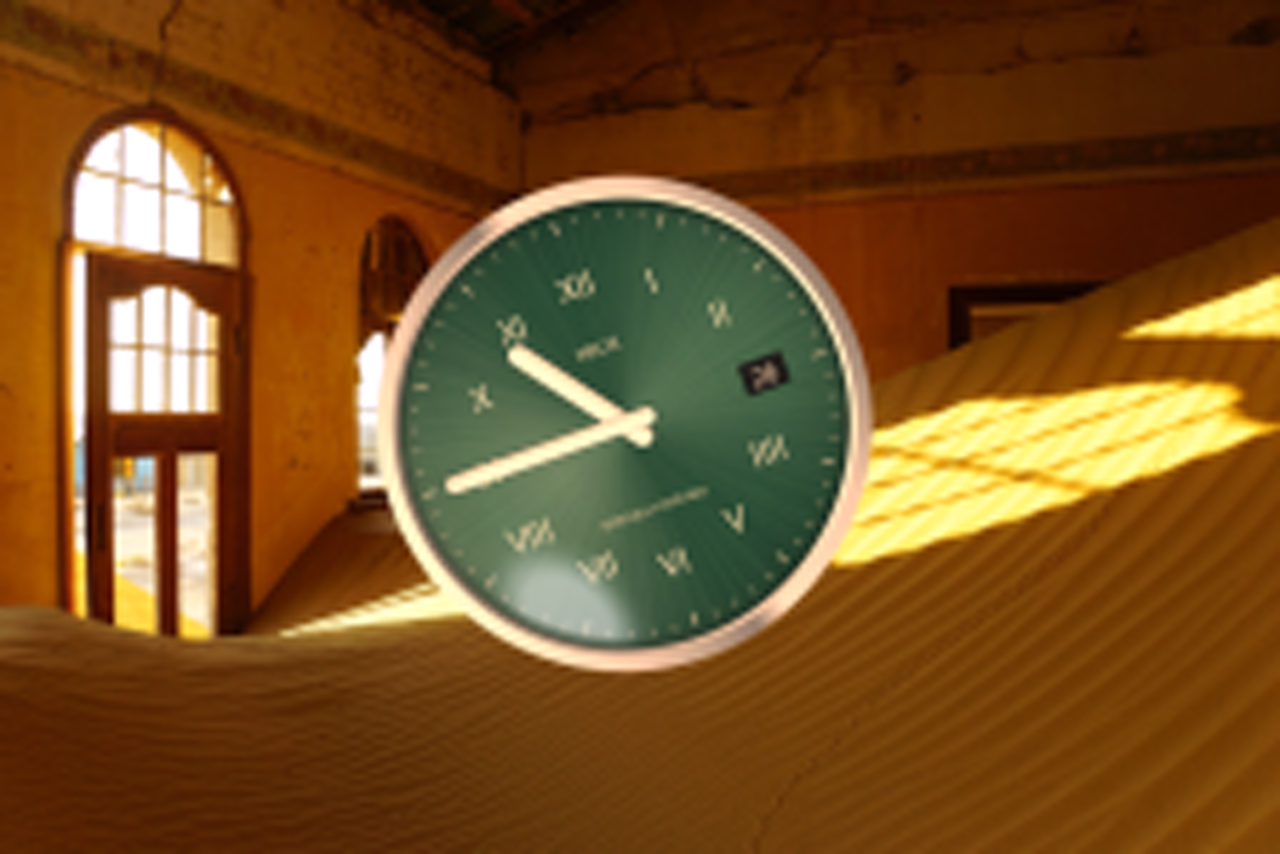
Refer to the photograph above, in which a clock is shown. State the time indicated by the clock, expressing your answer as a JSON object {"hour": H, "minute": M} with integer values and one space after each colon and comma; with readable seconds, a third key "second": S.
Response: {"hour": 10, "minute": 45}
